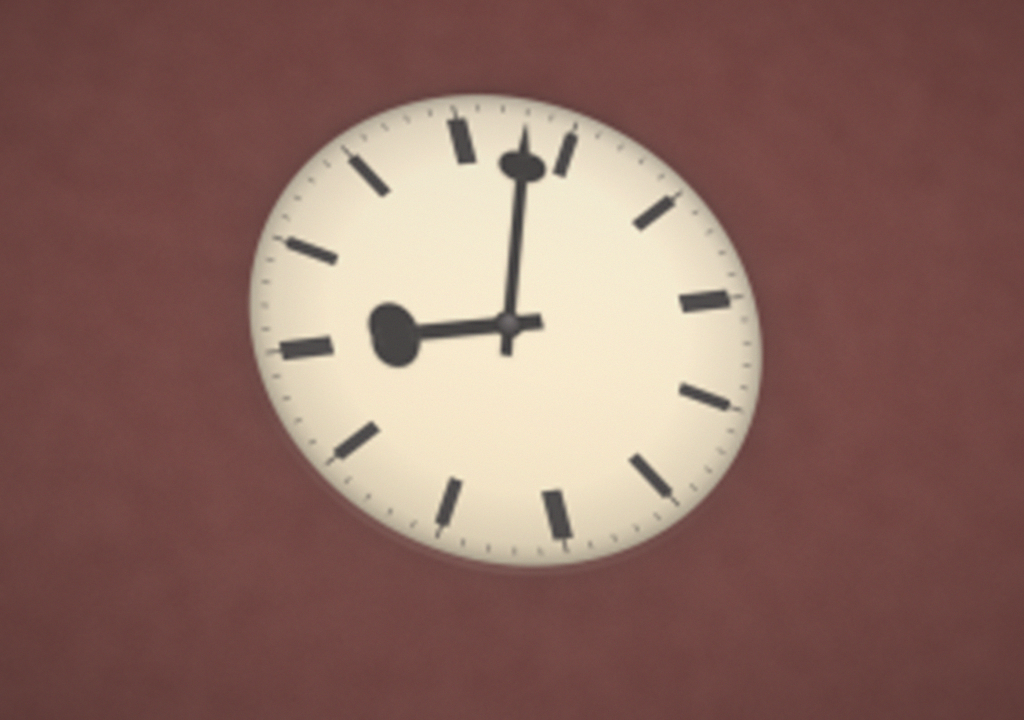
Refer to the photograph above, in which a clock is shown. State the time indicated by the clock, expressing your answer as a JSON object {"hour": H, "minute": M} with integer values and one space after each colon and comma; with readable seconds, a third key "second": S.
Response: {"hour": 9, "minute": 3}
